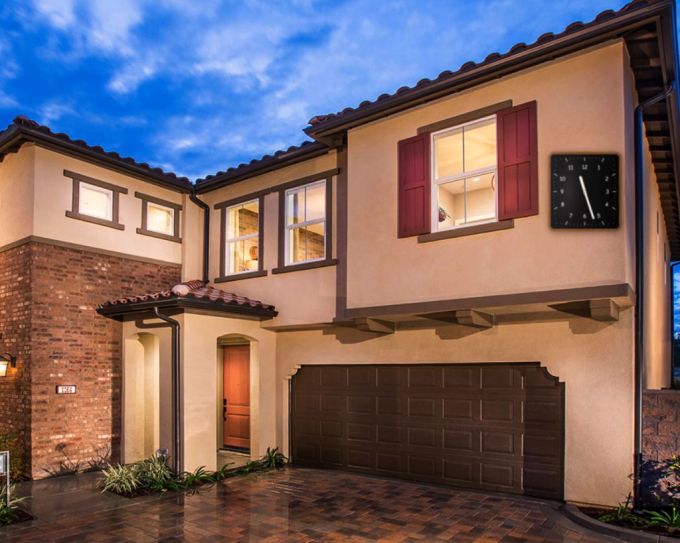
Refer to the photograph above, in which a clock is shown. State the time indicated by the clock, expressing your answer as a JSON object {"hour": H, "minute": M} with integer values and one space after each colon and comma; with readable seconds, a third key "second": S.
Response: {"hour": 11, "minute": 27}
